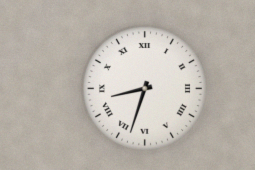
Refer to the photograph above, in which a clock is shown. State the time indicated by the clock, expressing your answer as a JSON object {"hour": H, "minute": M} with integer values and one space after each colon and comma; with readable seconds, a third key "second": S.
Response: {"hour": 8, "minute": 33}
